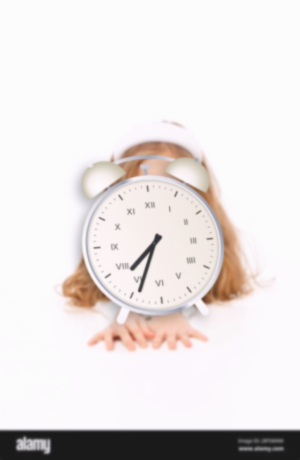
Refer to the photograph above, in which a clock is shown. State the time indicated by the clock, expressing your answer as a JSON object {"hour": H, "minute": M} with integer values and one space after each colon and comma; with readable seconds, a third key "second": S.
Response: {"hour": 7, "minute": 34}
